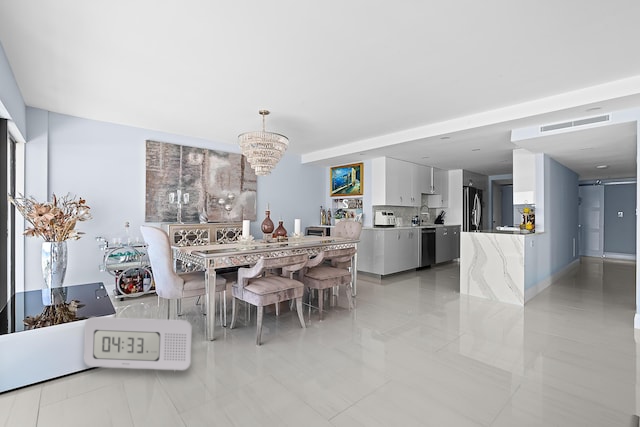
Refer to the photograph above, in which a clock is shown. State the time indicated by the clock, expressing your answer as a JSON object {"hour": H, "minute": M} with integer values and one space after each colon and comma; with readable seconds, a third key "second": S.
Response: {"hour": 4, "minute": 33}
